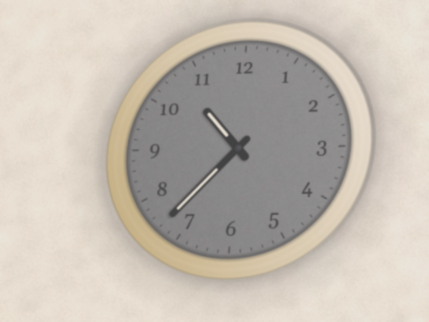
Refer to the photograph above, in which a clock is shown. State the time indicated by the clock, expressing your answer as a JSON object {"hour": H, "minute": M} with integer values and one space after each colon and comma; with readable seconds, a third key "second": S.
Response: {"hour": 10, "minute": 37}
